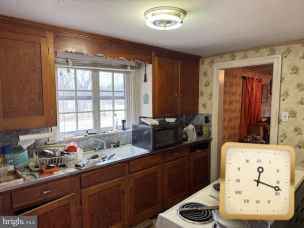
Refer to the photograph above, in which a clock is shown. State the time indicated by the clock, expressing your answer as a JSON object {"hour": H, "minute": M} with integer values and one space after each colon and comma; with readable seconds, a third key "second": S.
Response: {"hour": 12, "minute": 18}
